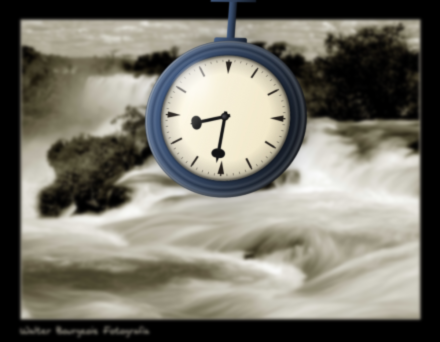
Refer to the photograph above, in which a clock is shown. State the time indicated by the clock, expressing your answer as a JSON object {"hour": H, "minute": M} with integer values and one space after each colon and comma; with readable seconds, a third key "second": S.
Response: {"hour": 8, "minute": 31}
